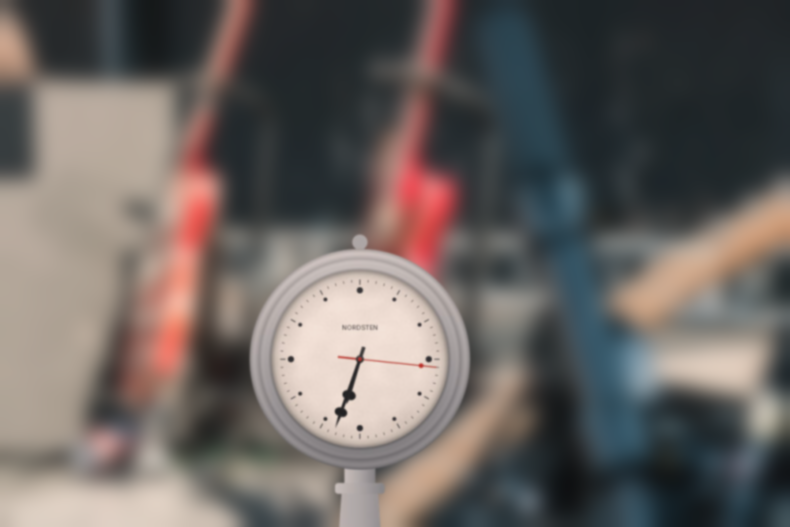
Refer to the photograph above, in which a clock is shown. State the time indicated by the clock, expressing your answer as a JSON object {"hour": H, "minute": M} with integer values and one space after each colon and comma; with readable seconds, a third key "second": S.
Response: {"hour": 6, "minute": 33, "second": 16}
